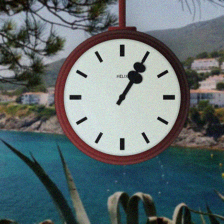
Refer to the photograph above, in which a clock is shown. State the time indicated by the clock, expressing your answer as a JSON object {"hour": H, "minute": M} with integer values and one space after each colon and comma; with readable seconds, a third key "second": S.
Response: {"hour": 1, "minute": 5}
